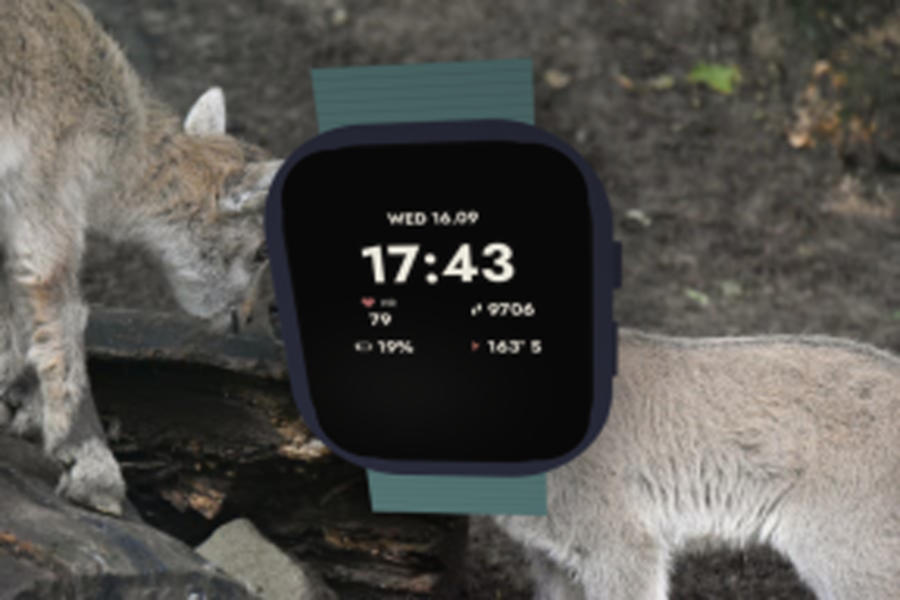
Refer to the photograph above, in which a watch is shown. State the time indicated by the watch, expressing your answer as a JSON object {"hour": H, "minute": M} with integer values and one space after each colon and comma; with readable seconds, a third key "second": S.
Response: {"hour": 17, "minute": 43}
